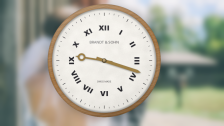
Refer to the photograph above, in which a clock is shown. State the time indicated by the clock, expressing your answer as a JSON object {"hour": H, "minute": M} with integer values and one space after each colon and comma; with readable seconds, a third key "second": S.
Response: {"hour": 9, "minute": 18}
